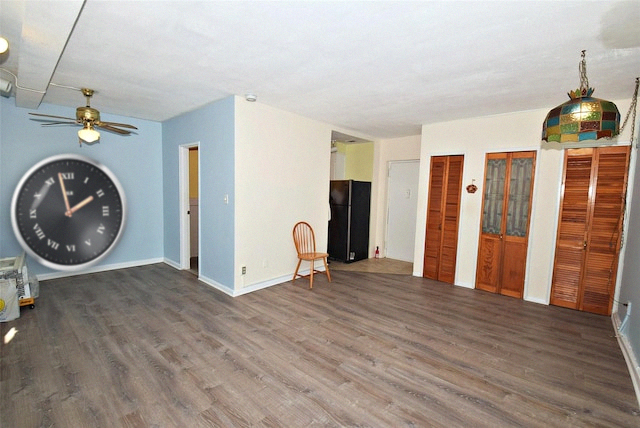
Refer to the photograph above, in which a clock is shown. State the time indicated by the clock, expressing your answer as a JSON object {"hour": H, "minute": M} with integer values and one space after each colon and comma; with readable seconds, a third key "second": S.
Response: {"hour": 1, "minute": 58}
